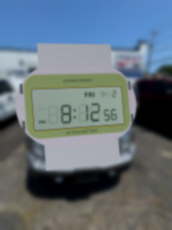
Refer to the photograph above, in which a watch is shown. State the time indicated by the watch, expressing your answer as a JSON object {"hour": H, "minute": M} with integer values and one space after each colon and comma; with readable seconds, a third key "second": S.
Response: {"hour": 8, "minute": 12, "second": 56}
